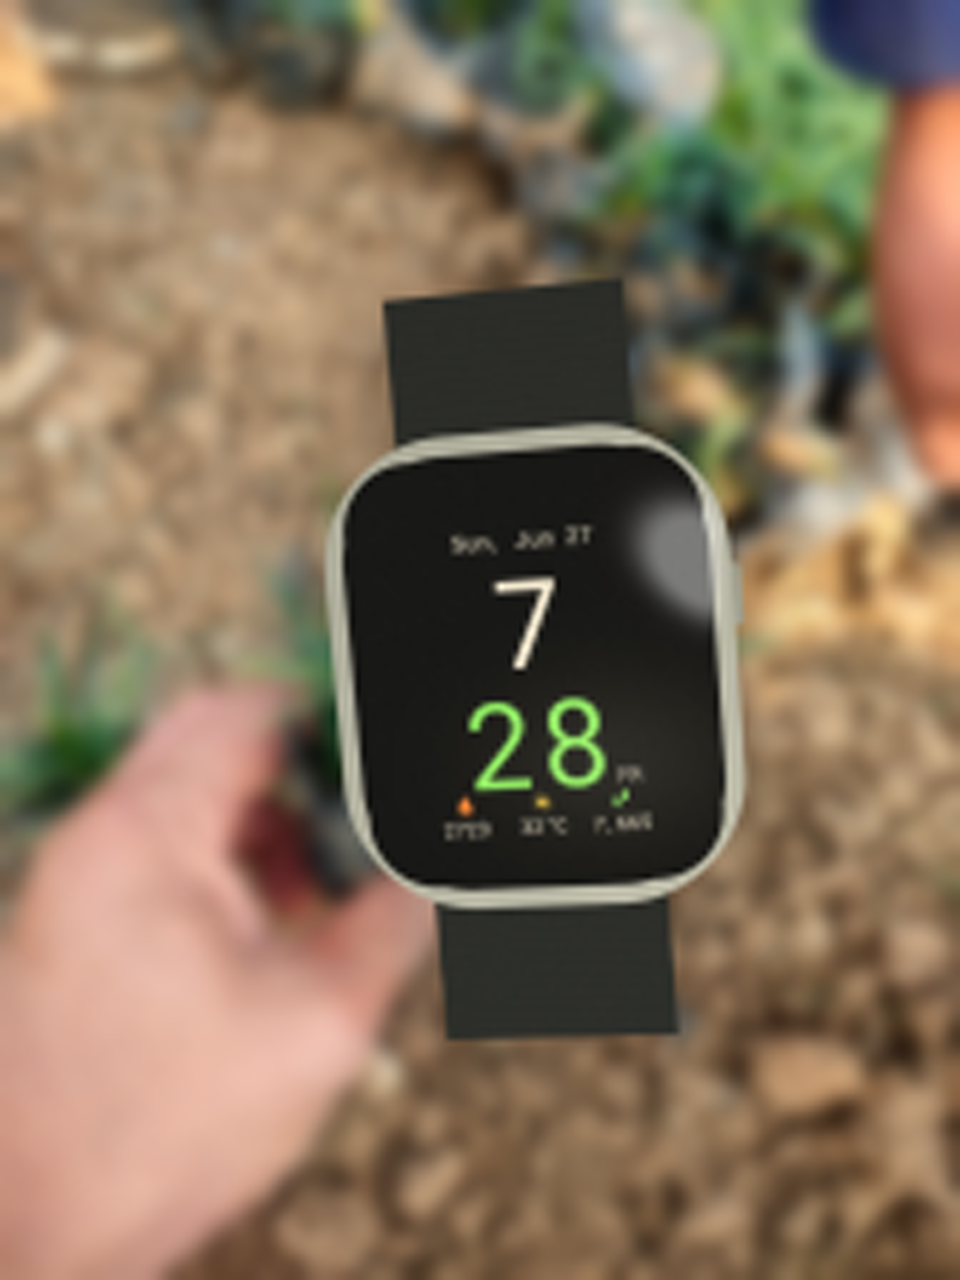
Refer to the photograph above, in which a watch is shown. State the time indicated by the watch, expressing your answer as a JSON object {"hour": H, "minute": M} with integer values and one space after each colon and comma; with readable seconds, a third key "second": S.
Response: {"hour": 7, "minute": 28}
